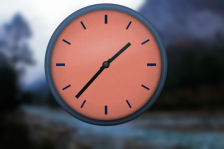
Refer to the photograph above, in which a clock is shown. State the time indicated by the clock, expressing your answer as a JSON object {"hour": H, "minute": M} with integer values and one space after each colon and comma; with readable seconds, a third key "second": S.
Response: {"hour": 1, "minute": 37}
